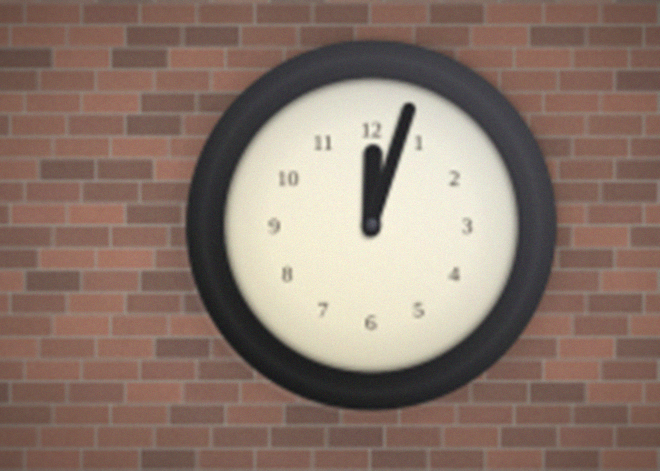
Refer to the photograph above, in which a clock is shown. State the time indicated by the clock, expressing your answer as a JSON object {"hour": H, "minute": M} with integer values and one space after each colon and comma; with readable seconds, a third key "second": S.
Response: {"hour": 12, "minute": 3}
